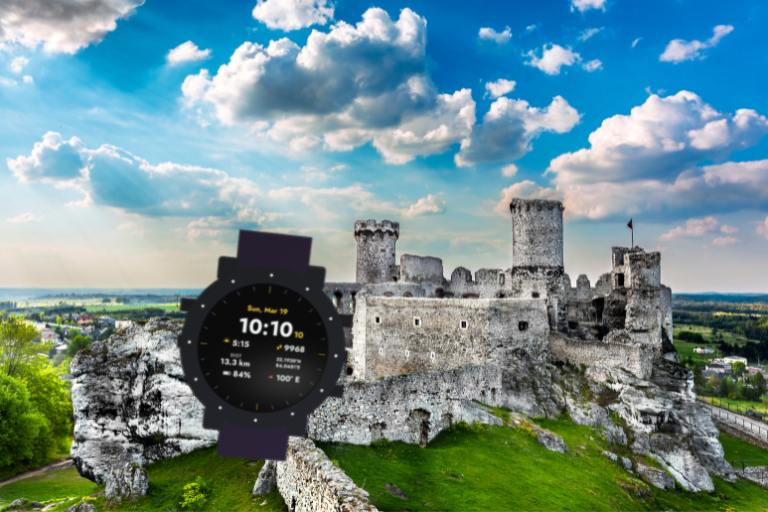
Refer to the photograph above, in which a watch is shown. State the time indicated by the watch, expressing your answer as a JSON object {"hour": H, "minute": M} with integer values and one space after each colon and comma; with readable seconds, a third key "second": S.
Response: {"hour": 10, "minute": 10}
